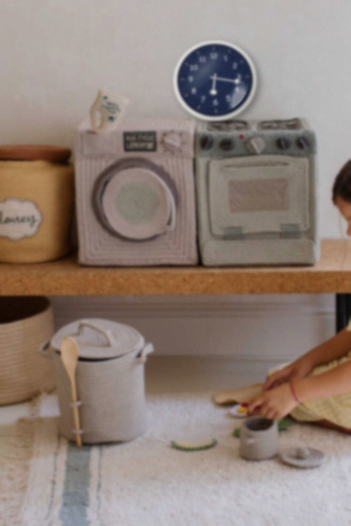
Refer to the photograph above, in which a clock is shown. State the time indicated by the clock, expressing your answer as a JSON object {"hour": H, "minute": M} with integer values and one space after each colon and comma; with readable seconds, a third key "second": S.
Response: {"hour": 6, "minute": 17}
